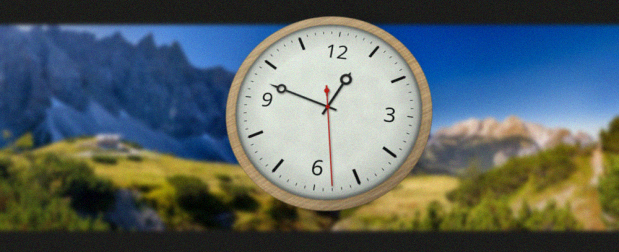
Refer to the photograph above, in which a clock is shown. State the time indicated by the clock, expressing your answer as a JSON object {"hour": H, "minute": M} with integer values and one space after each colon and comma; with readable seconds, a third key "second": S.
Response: {"hour": 12, "minute": 47, "second": 28}
